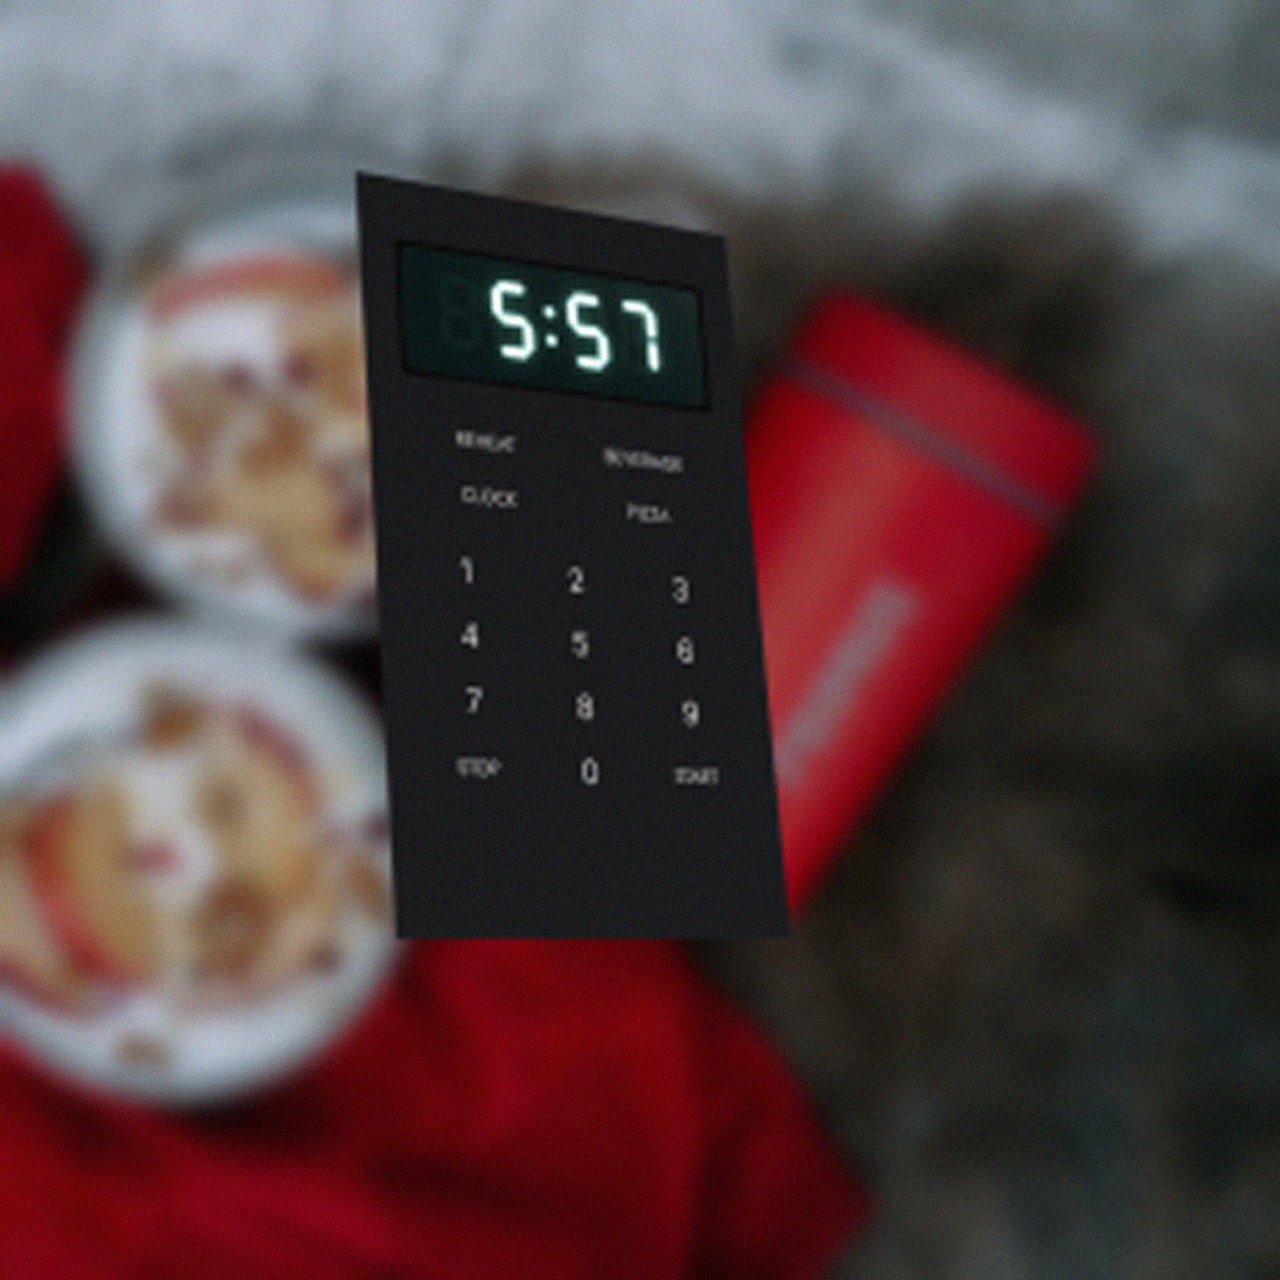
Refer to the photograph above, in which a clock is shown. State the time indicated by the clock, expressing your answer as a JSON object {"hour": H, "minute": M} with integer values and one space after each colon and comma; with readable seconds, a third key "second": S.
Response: {"hour": 5, "minute": 57}
